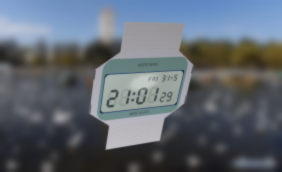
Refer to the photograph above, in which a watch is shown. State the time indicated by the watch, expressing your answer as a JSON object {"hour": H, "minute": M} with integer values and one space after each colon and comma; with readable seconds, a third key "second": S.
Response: {"hour": 21, "minute": 1, "second": 29}
